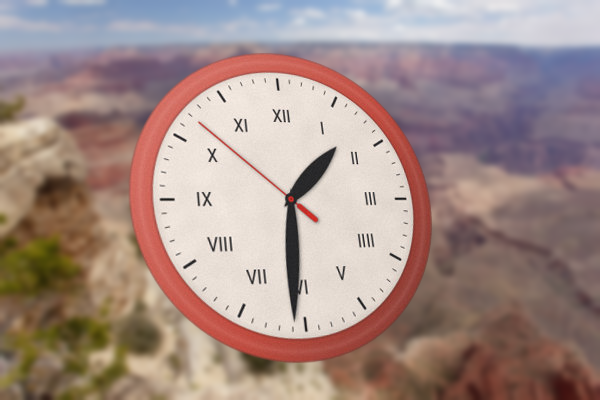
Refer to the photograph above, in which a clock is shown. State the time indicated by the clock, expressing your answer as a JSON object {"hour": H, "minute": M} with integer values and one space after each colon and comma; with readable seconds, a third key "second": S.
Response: {"hour": 1, "minute": 30, "second": 52}
